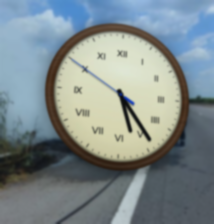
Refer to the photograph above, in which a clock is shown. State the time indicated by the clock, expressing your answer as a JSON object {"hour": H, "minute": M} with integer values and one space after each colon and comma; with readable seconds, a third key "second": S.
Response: {"hour": 5, "minute": 23, "second": 50}
